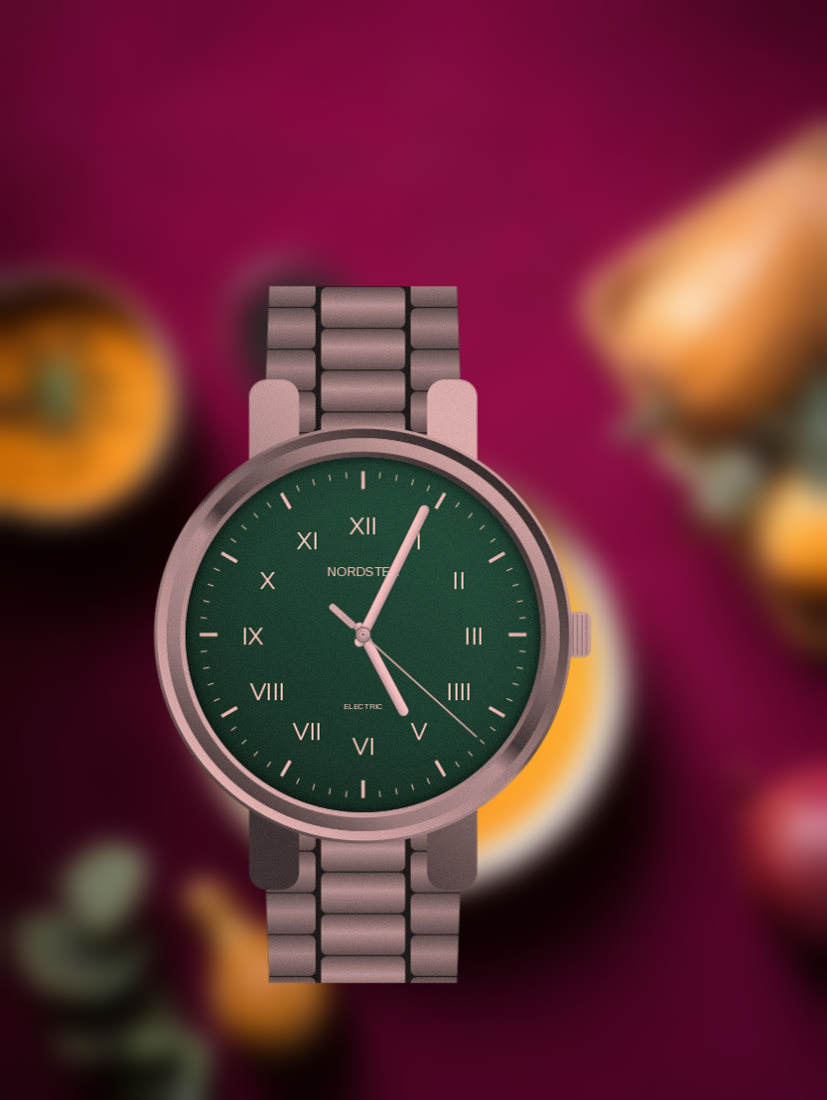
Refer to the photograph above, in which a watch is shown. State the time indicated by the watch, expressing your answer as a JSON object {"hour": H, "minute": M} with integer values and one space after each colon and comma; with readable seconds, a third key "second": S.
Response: {"hour": 5, "minute": 4, "second": 22}
